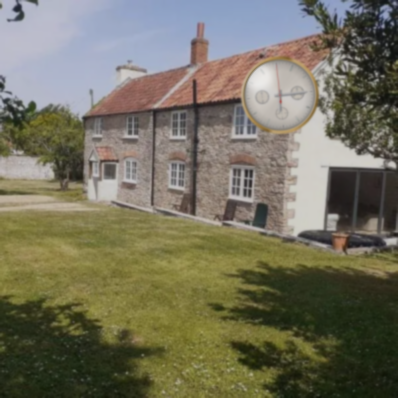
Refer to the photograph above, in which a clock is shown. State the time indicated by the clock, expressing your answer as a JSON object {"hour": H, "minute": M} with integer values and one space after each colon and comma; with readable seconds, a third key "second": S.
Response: {"hour": 6, "minute": 15}
